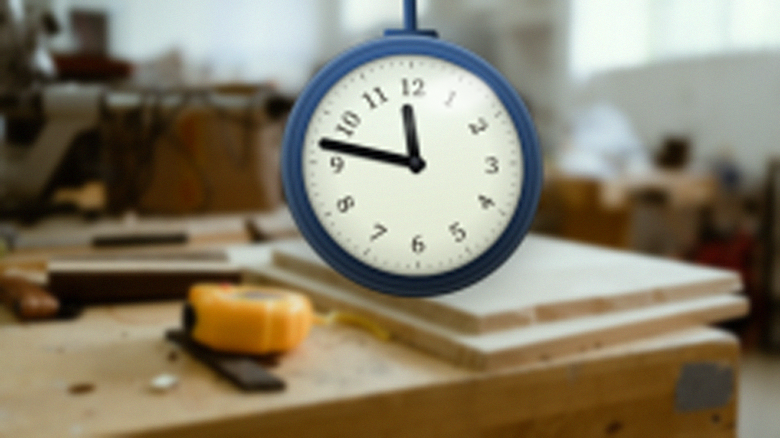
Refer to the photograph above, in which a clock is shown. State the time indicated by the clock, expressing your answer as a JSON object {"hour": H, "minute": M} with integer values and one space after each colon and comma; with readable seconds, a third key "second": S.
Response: {"hour": 11, "minute": 47}
